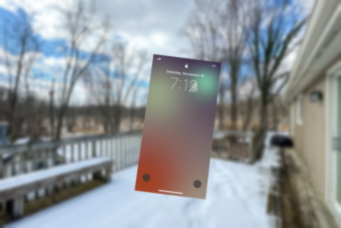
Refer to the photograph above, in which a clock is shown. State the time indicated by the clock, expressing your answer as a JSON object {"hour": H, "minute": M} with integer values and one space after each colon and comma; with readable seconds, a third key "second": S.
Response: {"hour": 7, "minute": 12}
